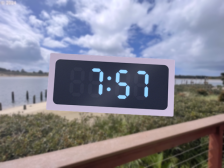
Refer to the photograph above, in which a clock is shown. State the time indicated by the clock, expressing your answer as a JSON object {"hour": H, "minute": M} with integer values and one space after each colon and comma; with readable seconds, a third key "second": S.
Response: {"hour": 7, "minute": 57}
